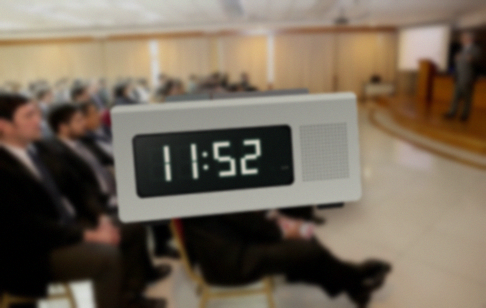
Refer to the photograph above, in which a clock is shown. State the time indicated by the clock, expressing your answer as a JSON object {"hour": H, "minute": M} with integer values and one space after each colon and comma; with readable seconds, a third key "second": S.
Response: {"hour": 11, "minute": 52}
